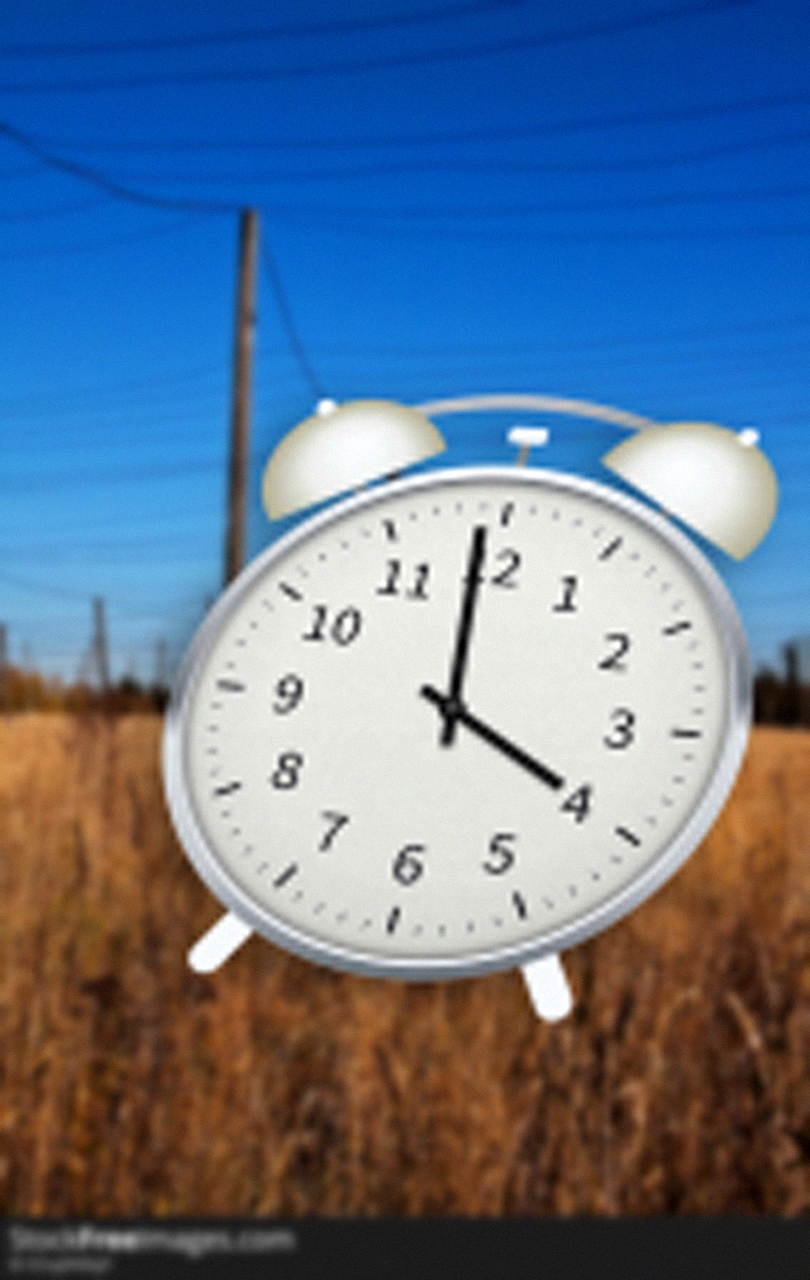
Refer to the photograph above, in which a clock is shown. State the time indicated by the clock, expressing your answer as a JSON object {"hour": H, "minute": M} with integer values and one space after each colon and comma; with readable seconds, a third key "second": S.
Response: {"hour": 3, "minute": 59}
